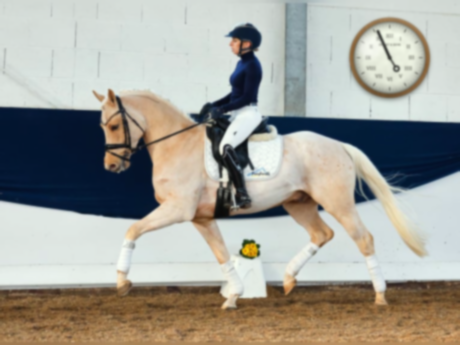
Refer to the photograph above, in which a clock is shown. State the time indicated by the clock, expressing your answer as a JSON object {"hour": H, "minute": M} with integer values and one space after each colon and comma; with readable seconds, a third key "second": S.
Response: {"hour": 4, "minute": 56}
